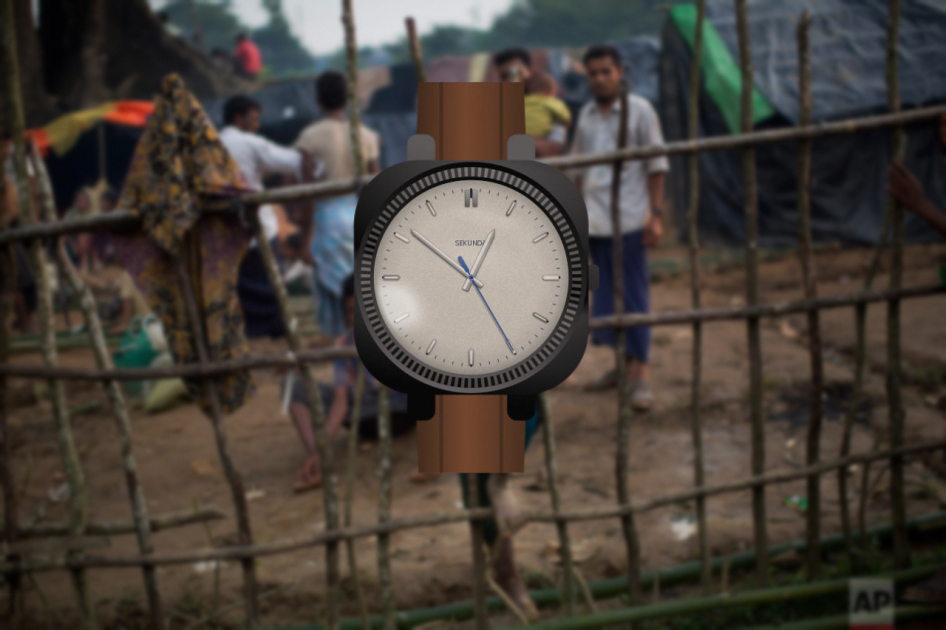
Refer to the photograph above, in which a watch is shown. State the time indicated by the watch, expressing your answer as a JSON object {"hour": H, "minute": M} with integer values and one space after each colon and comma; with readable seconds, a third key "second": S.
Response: {"hour": 12, "minute": 51, "second": 25}
